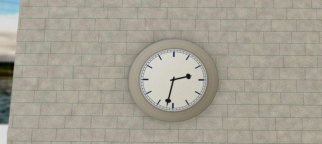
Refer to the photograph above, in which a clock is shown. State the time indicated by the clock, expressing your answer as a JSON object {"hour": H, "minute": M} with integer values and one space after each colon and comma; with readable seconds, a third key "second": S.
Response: {"hour": 2, "minute": 32}
